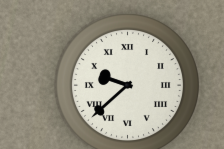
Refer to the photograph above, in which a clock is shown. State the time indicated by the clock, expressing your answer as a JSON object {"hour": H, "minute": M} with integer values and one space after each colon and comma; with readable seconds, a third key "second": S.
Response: {"hour": 9, "minute": 38}
